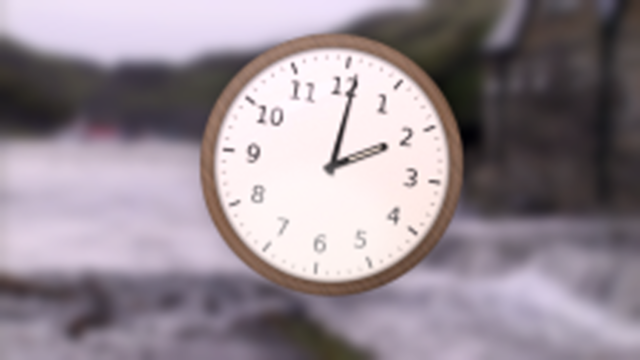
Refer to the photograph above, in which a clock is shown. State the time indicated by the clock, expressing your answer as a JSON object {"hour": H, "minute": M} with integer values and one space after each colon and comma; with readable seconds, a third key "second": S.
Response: {"hour": 2, "minute": 1}
